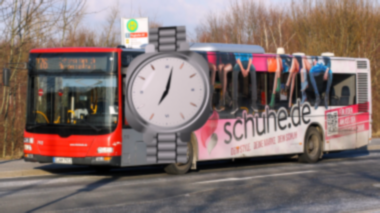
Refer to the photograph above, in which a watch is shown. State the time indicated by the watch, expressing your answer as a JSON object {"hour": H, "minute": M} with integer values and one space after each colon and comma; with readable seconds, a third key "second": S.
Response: {"hour": 7, "minute": 2}
